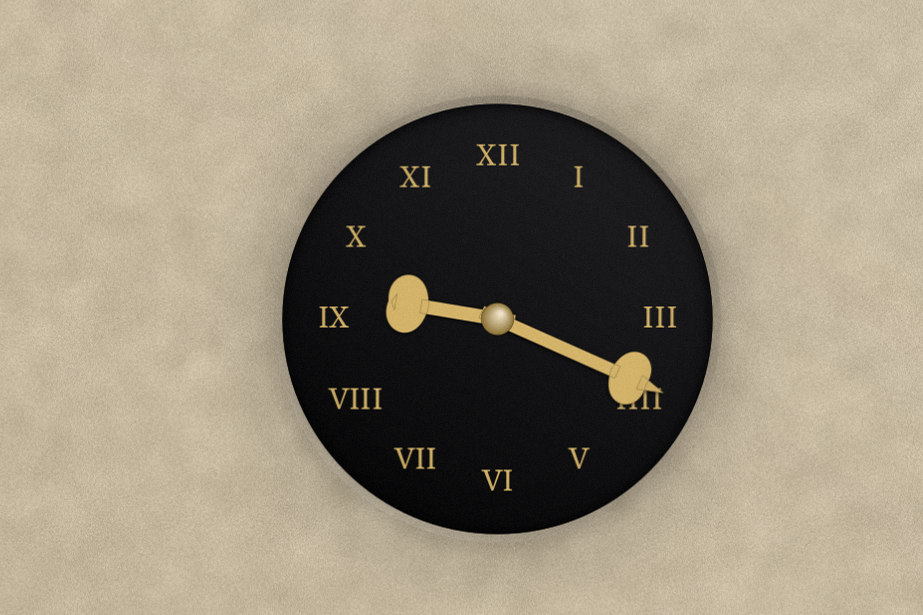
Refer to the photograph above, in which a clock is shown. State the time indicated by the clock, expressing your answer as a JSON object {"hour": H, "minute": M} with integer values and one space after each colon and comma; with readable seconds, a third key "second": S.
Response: {"hour": 9, "minute": 19}
